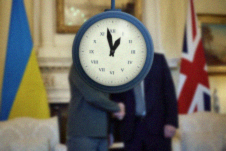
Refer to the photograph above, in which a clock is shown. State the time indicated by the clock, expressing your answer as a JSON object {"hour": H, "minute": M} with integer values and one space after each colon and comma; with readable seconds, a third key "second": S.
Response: {"hour": 12, "minute": 58}
